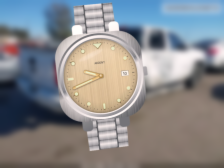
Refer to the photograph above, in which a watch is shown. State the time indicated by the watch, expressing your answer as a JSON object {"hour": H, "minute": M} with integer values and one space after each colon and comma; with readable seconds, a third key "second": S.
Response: {"hour": 9, "minute": 42}
